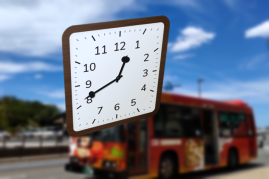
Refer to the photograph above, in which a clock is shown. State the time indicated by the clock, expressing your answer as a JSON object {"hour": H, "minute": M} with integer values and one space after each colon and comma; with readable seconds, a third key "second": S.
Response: {"hour": 12, "minute": 41}
